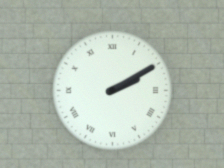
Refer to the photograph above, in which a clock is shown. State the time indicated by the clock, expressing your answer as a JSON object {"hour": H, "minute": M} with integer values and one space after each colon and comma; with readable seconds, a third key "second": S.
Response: {"hour": 2, "minute": 10}
